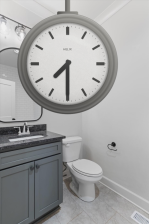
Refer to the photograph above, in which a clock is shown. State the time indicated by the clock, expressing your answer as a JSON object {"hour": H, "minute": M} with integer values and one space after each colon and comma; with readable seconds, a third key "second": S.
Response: {"hour": 7, "minute": 30}
